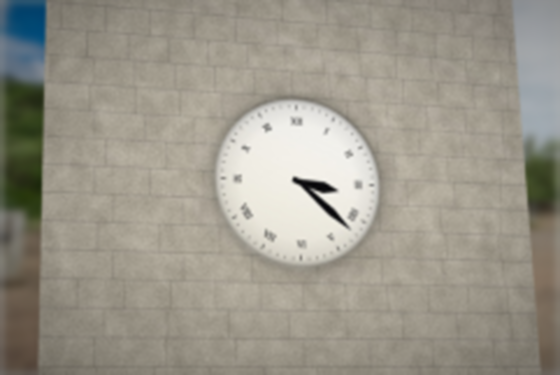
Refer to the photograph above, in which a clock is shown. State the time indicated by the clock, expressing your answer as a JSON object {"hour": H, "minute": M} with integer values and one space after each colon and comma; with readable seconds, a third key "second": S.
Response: {"hour": 3, "minute": 22}
